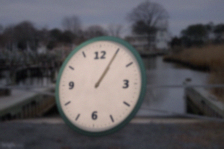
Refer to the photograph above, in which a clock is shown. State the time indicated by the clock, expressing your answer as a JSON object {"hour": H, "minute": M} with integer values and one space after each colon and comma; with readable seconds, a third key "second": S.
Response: {"hour": 1, "minute": 5}
